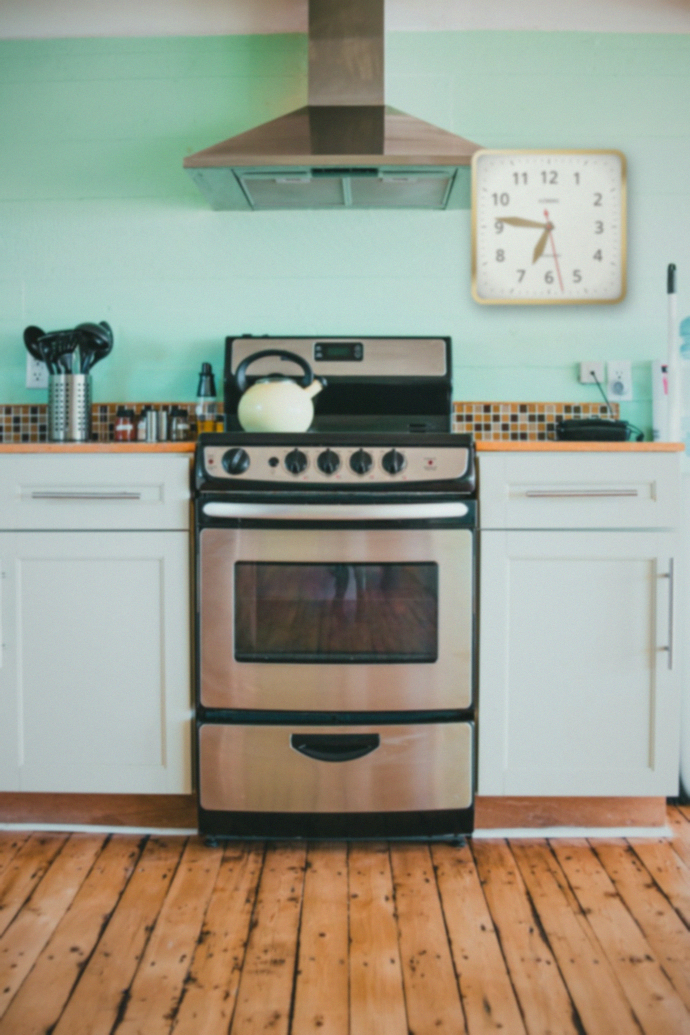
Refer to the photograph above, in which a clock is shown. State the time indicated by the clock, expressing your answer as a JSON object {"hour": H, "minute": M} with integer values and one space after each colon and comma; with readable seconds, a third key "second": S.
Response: {"hour": 6, "minute": 46, "second": 28}
